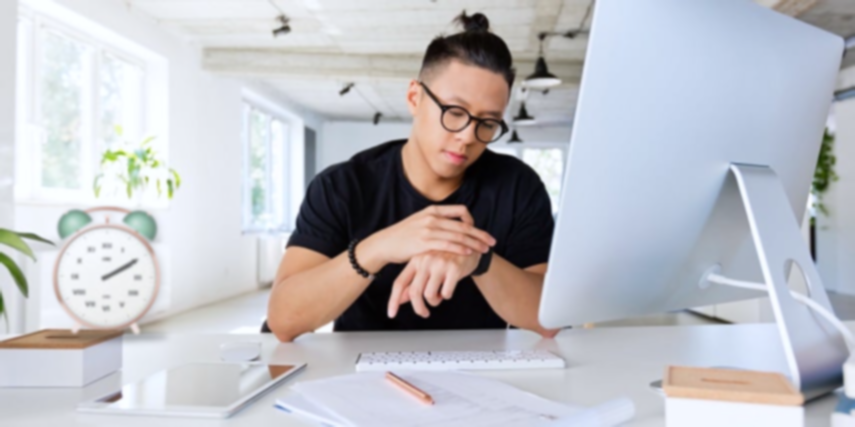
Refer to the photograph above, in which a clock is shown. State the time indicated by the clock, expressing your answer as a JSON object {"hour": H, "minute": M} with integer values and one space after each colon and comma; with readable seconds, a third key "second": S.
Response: {"hour": 2, "minute": 10}
